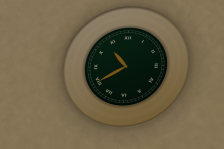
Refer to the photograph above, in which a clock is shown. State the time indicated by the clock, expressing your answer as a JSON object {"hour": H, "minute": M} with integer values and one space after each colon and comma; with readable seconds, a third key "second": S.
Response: {"hour": 10, "minute": 40}
